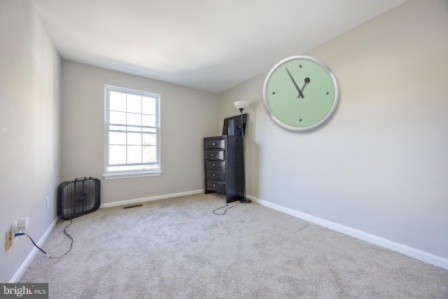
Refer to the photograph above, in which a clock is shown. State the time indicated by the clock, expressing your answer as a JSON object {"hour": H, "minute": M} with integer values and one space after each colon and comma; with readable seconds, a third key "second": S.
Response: {"hour": 12, "minute": 55}
